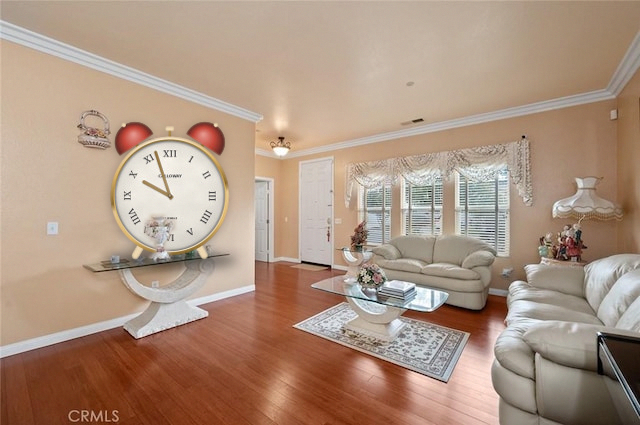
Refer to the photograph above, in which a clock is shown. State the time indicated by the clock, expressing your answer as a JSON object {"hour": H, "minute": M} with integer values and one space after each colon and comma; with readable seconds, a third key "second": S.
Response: {"hour": 9, "minute": 57}
